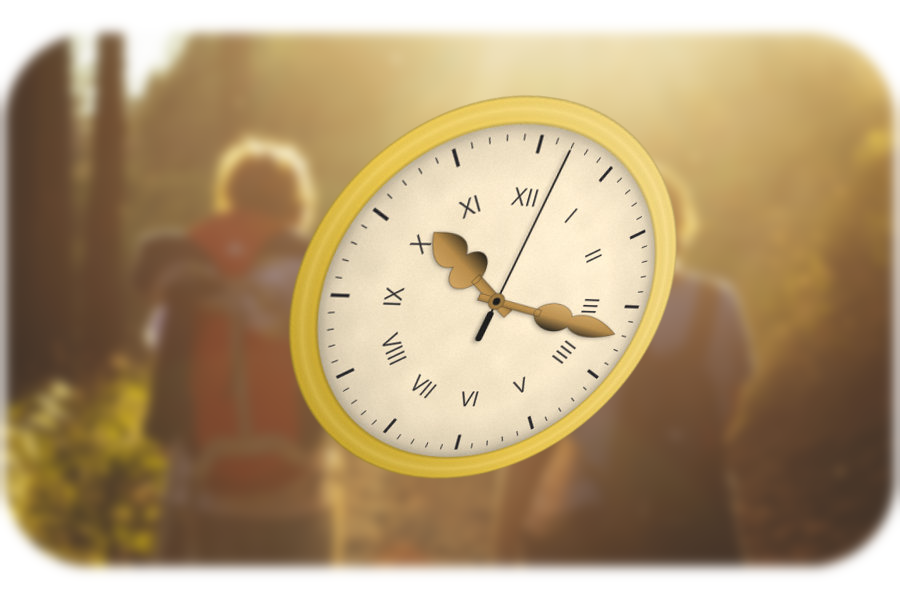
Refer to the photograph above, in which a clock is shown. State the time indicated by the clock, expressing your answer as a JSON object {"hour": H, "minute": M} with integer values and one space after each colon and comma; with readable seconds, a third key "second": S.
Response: {"hour": 10, "minute": 17, "second": 2}
